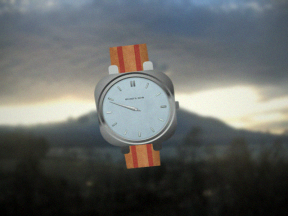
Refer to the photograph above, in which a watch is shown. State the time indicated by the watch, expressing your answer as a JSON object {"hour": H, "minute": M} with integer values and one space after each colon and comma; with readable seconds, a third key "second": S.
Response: {"hour": 9, "minute": 49}
